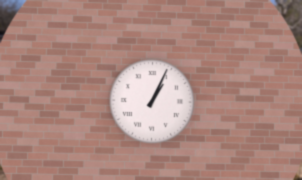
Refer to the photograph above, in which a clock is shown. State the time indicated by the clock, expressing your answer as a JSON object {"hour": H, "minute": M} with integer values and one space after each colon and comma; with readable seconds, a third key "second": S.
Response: {"hour": 1, "minute": 4}
